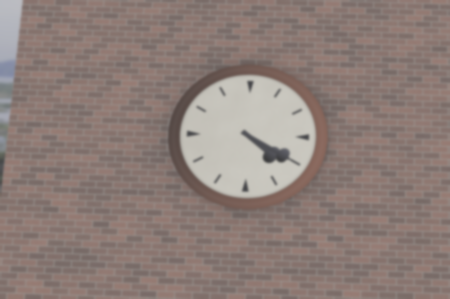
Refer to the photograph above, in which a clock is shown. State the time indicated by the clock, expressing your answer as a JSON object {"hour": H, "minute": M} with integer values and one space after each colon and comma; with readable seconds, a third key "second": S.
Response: {"hour": 4, "minute": 20}
